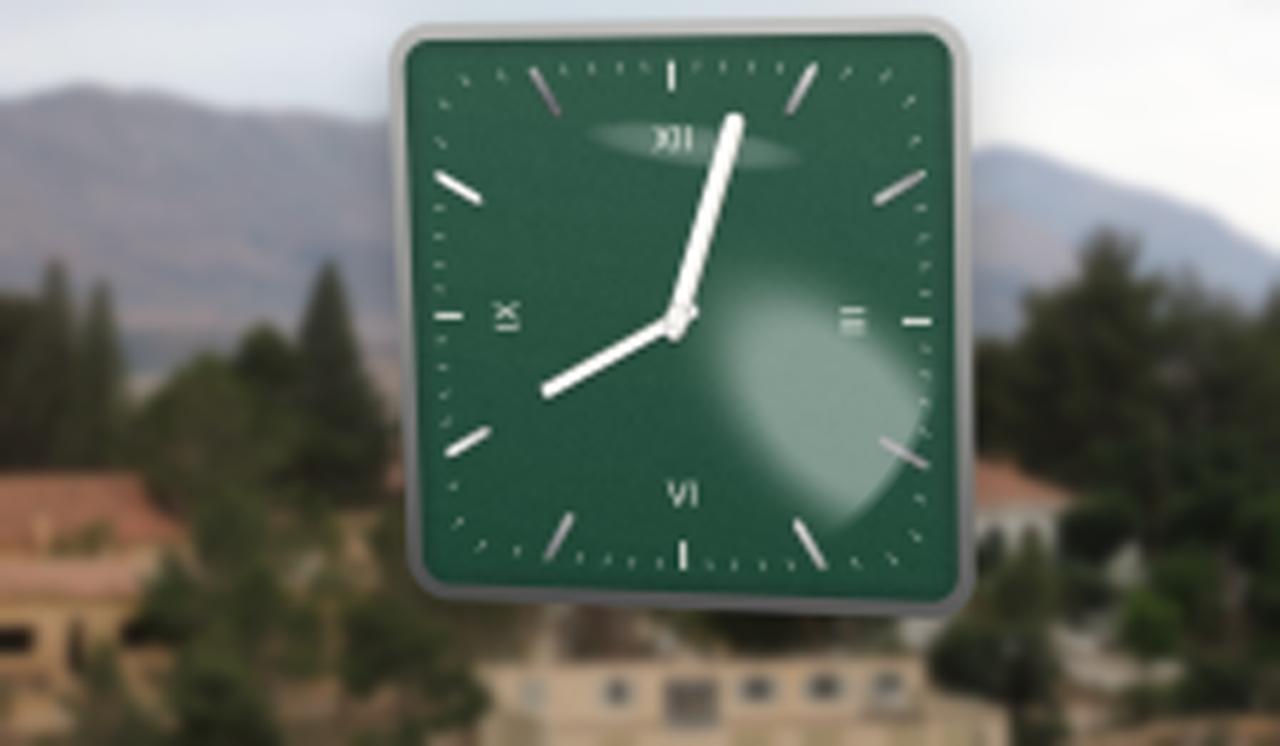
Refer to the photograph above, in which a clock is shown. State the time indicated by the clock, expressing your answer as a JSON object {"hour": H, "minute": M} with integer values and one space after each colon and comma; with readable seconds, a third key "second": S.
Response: {"hour": 8, "minute": 3}
